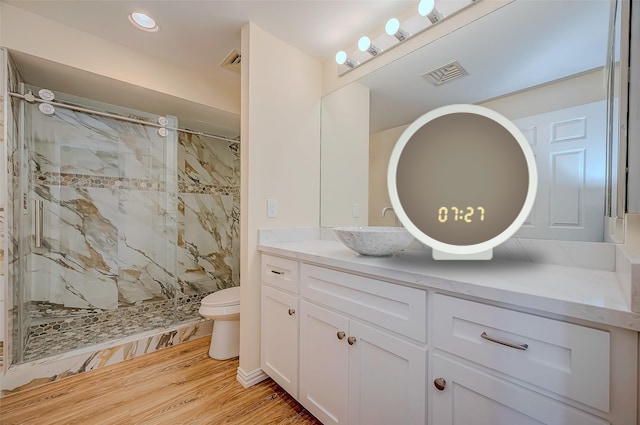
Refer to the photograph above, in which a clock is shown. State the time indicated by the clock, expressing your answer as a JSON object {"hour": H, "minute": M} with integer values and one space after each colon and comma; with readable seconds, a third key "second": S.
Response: {"hour": 7, "minute": 27}
